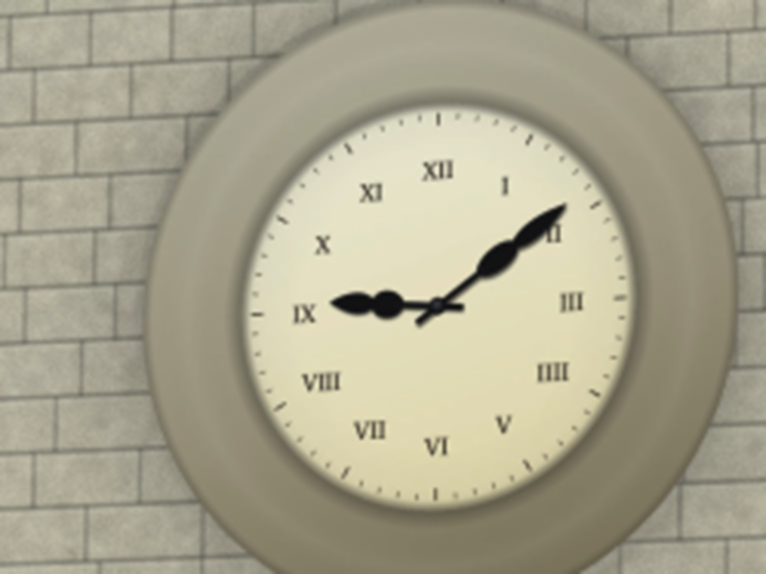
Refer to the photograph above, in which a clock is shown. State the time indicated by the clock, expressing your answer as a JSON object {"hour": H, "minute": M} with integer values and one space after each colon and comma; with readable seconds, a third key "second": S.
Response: {"hour": 9, "minute": 9}
